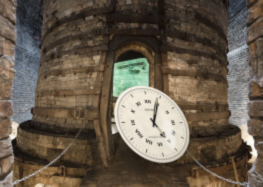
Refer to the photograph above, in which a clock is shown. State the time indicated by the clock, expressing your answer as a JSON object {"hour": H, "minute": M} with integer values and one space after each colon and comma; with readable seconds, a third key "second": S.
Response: {"hour": 5, "minute": 4}
